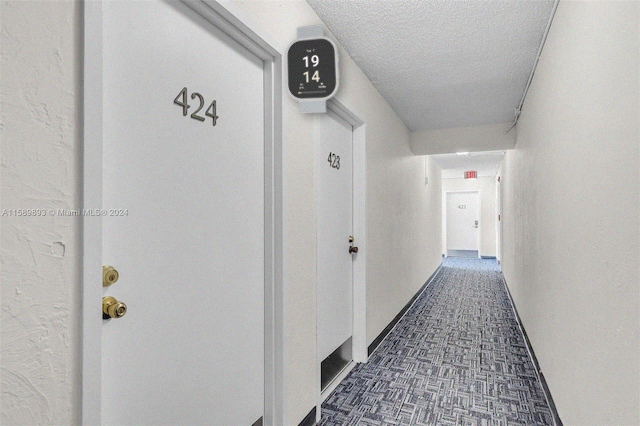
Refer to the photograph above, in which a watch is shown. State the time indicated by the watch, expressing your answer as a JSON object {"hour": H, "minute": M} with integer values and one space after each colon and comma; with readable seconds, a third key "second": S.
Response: {"hour": 19, "minute": 14}
